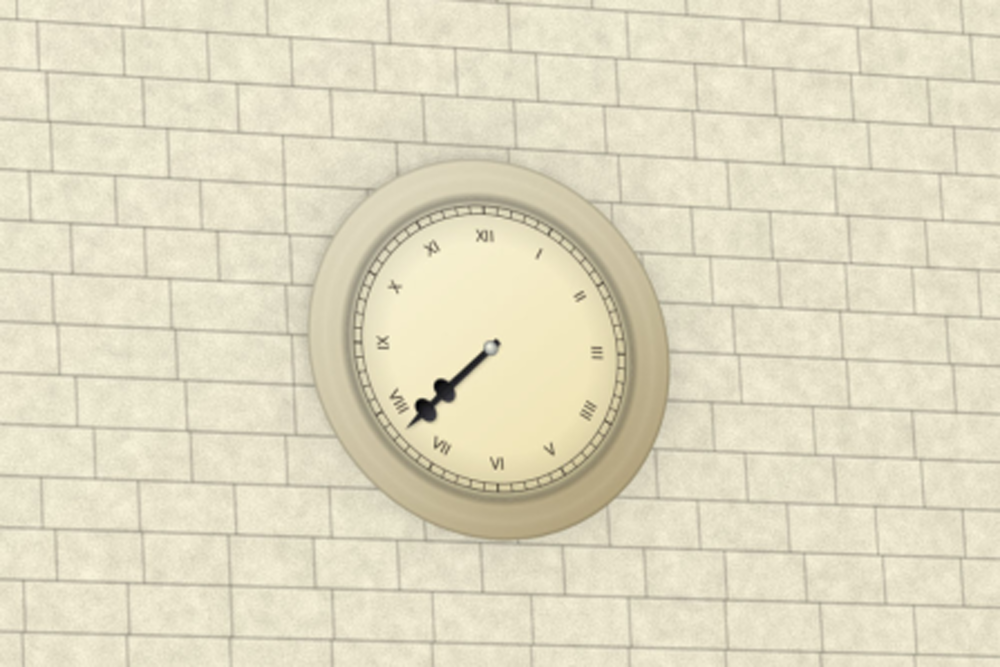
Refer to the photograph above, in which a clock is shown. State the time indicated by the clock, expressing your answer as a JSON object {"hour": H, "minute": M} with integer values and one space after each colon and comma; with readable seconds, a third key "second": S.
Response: {"hour": 7, "minute": 38}
